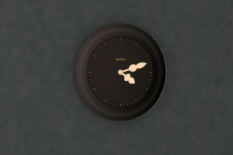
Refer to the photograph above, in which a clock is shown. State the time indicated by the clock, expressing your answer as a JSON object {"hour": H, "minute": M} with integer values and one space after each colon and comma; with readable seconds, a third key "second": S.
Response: {"hour": 4, "minute": 12}
